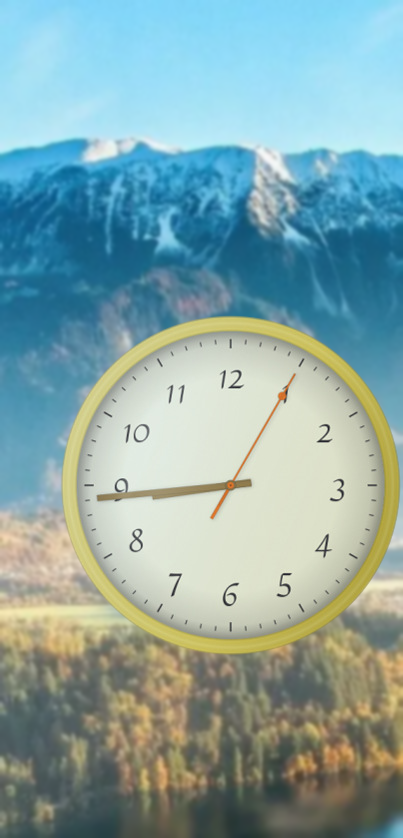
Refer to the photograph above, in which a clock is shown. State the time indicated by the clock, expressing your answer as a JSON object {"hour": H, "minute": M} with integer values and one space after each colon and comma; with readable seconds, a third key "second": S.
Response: {"hour": 8, "minute": 44, "second": 5}
